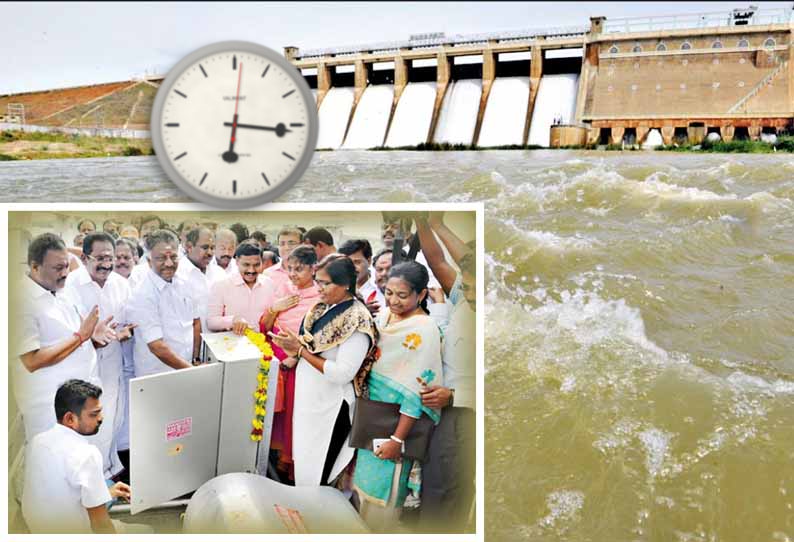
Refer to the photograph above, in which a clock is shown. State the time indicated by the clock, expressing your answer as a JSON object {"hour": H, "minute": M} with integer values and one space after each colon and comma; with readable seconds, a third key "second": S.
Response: {"hour": 6, "minute": 16, "second": 1}
